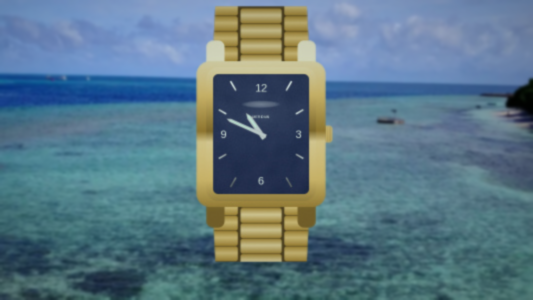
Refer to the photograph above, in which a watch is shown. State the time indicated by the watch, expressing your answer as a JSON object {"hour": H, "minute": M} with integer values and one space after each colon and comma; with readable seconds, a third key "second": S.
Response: {"hour": 10, "minute": 49}
